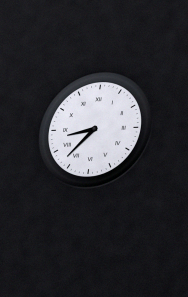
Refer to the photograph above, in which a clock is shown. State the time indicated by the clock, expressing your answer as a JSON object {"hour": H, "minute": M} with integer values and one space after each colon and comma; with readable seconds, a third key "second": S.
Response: {"hour": 8, "minute": 37}
